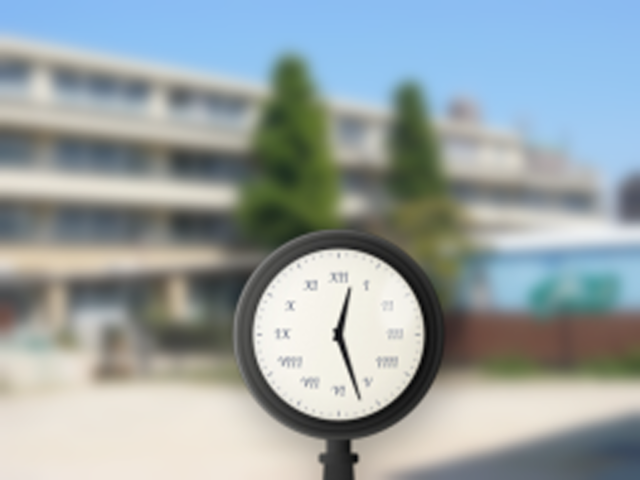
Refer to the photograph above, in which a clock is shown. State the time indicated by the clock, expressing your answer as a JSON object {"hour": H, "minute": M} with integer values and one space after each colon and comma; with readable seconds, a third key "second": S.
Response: {"hour": 12, "minute": 27}
